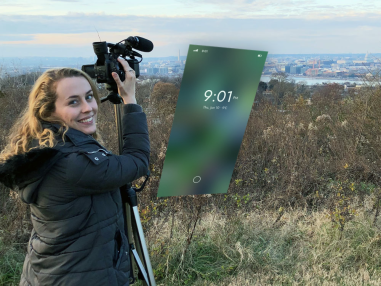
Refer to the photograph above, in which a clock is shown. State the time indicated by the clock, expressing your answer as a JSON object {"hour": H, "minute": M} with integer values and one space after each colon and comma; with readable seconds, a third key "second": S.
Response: {"hour": 9, "minute": 1}
